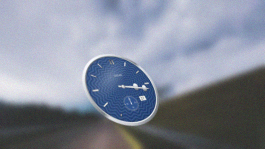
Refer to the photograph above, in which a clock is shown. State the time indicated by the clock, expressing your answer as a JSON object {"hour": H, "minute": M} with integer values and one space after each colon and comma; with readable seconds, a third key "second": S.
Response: {"hour": 3, "minute": 17}
